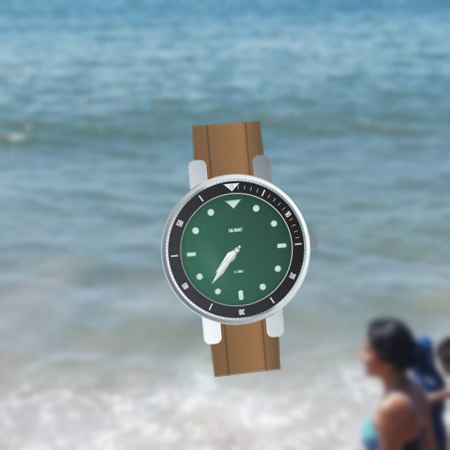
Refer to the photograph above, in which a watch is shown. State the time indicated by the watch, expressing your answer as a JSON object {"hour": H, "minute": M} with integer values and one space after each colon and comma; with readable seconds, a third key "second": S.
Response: {"hour": 7, "minute": 37}
